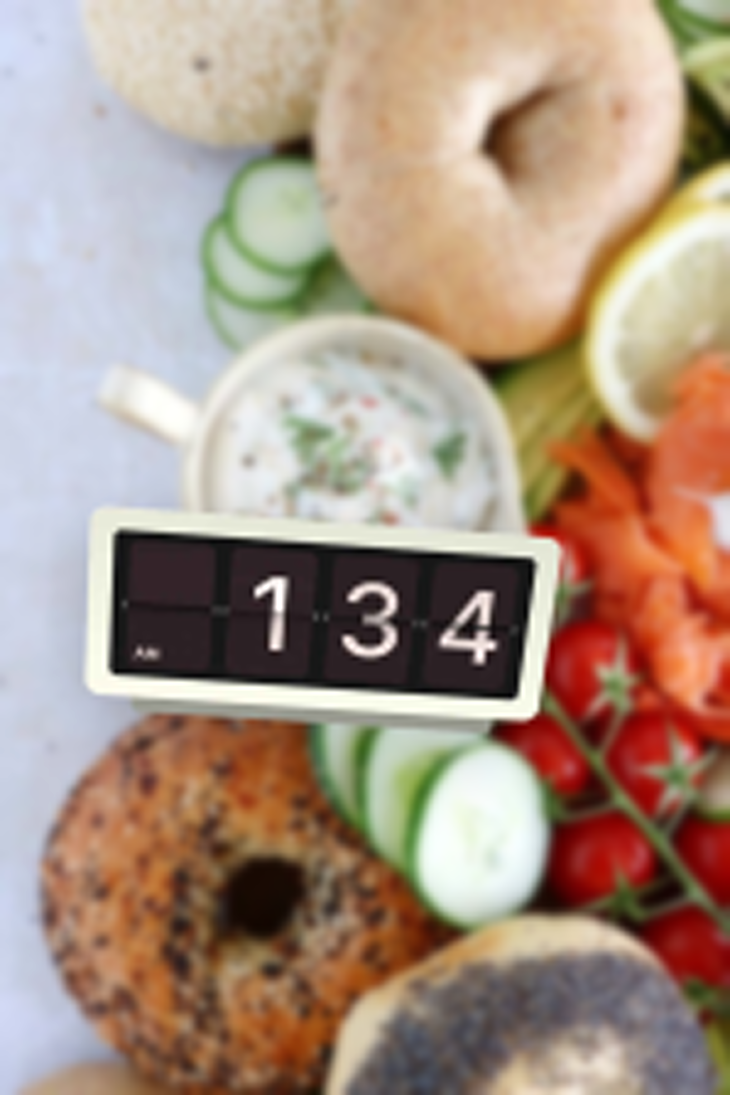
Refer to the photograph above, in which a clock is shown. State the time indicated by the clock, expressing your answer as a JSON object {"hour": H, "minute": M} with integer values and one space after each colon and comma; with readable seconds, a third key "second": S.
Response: {"hour": 1, "minute": 34}
